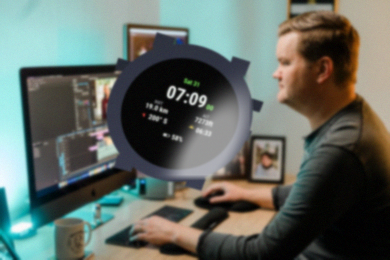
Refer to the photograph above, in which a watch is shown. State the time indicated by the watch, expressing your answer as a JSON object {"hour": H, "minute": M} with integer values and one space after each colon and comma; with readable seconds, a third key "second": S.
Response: {"hour": 7, "minute": 9}
